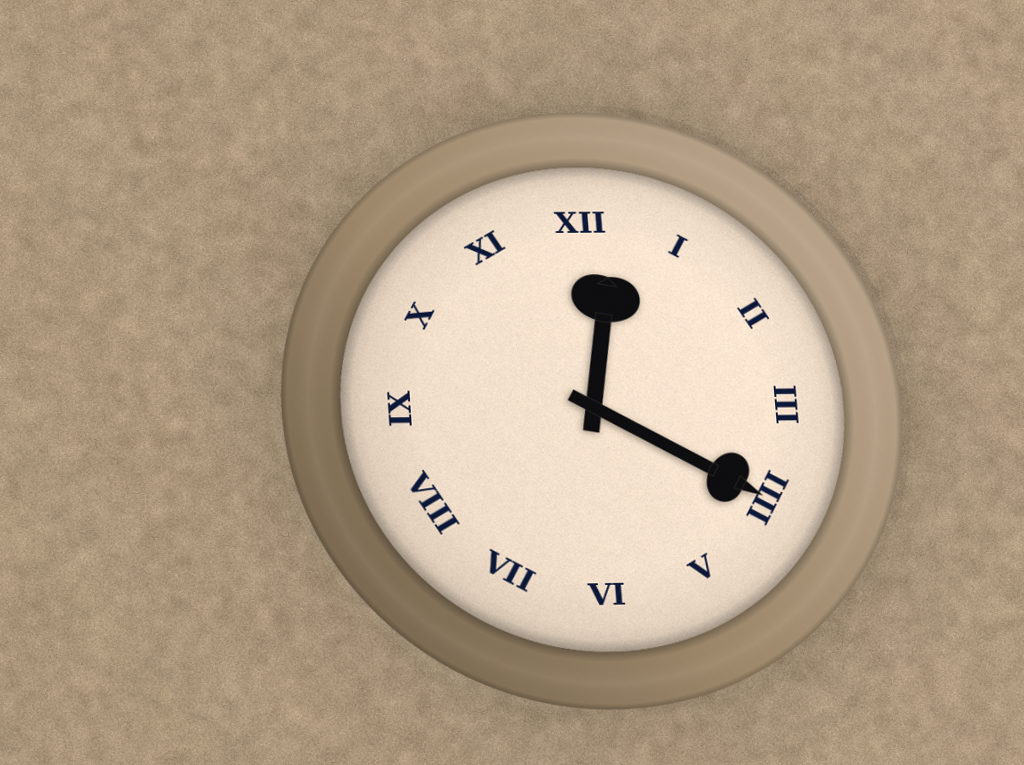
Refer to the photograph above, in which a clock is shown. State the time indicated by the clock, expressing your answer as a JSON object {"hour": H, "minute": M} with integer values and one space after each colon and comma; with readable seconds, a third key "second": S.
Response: {"hour": 12, "minute": 20}
